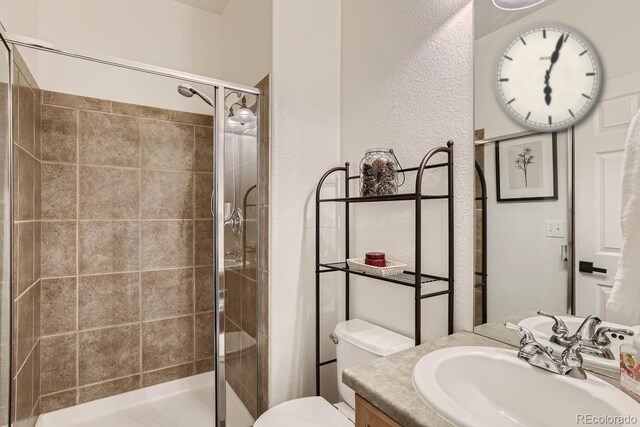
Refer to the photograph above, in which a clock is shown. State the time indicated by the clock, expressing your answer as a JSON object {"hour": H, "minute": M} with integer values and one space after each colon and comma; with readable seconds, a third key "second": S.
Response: {"hour": 6, "minute": 4}
